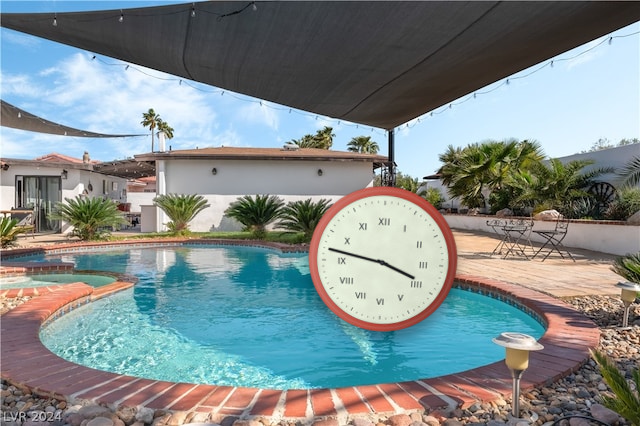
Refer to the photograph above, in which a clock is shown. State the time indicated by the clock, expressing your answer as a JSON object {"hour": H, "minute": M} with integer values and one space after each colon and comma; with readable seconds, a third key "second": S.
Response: {"hour": 3, "minute": 47}
